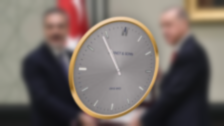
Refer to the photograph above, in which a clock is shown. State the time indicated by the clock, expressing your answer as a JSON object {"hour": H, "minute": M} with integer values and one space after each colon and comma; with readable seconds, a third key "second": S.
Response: {"hour": 10, "minute": 54}
